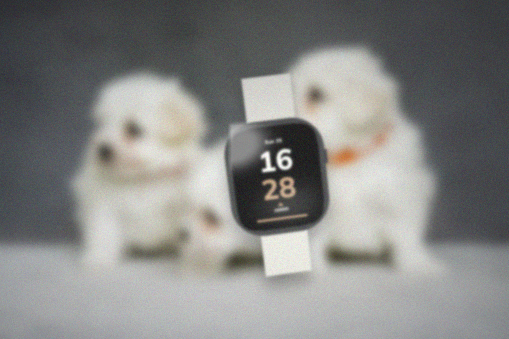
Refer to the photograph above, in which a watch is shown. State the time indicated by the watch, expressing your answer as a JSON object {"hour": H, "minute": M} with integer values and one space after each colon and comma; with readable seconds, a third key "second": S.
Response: {"hour": 16, "minute": 28}
